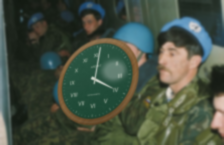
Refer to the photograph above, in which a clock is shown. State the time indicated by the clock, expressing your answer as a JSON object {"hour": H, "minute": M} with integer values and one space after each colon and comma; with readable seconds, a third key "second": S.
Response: {"hour": 4, "minute": 1}
